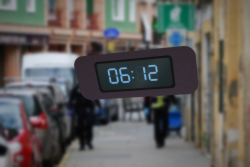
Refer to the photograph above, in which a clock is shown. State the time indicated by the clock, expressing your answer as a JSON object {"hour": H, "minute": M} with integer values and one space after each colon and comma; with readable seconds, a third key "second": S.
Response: {"hour": 6, "minute": 12}
